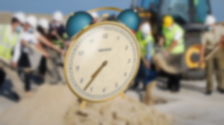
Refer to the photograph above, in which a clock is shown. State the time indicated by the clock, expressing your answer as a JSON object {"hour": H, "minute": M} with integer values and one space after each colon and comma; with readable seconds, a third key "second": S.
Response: {"hour": 7, "minute": 37}
